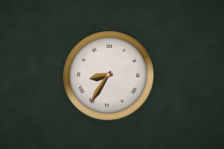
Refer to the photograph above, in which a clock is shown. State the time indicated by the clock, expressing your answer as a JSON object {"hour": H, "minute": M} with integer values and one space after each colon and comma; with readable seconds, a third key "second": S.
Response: {"hour": 8, "minute": 35}
